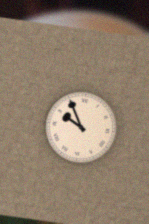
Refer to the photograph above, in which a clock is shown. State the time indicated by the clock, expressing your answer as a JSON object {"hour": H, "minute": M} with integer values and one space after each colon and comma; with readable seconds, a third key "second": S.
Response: {"hour": 9, "minute": 55}
